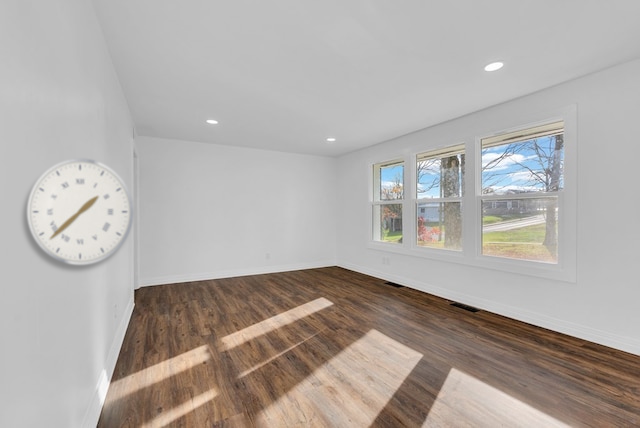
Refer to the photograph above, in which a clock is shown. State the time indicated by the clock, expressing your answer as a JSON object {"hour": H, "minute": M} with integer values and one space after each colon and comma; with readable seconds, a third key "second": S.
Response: {"hour": 1, "minute": 38}
